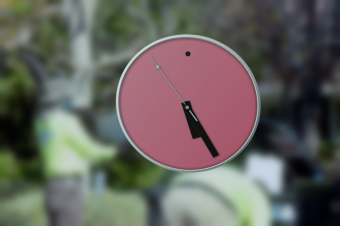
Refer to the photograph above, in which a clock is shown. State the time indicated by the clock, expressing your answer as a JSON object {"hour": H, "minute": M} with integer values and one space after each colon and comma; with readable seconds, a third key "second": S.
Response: {"hour": 5, "minute": 24, "second": 54}
